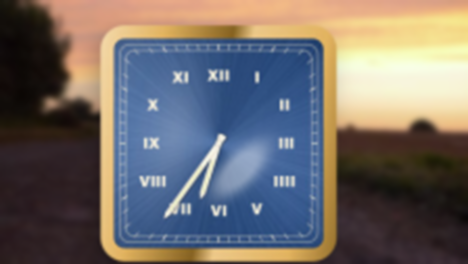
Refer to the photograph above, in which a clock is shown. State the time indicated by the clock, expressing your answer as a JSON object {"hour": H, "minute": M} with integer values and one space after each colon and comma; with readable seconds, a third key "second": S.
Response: {"hour": 6, "minute": 36}
